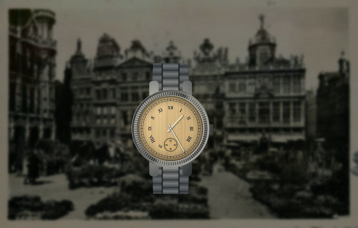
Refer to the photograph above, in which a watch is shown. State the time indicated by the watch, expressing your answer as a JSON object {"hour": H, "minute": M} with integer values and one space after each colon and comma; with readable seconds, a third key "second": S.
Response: {"hour": 1, "minute": 25}
